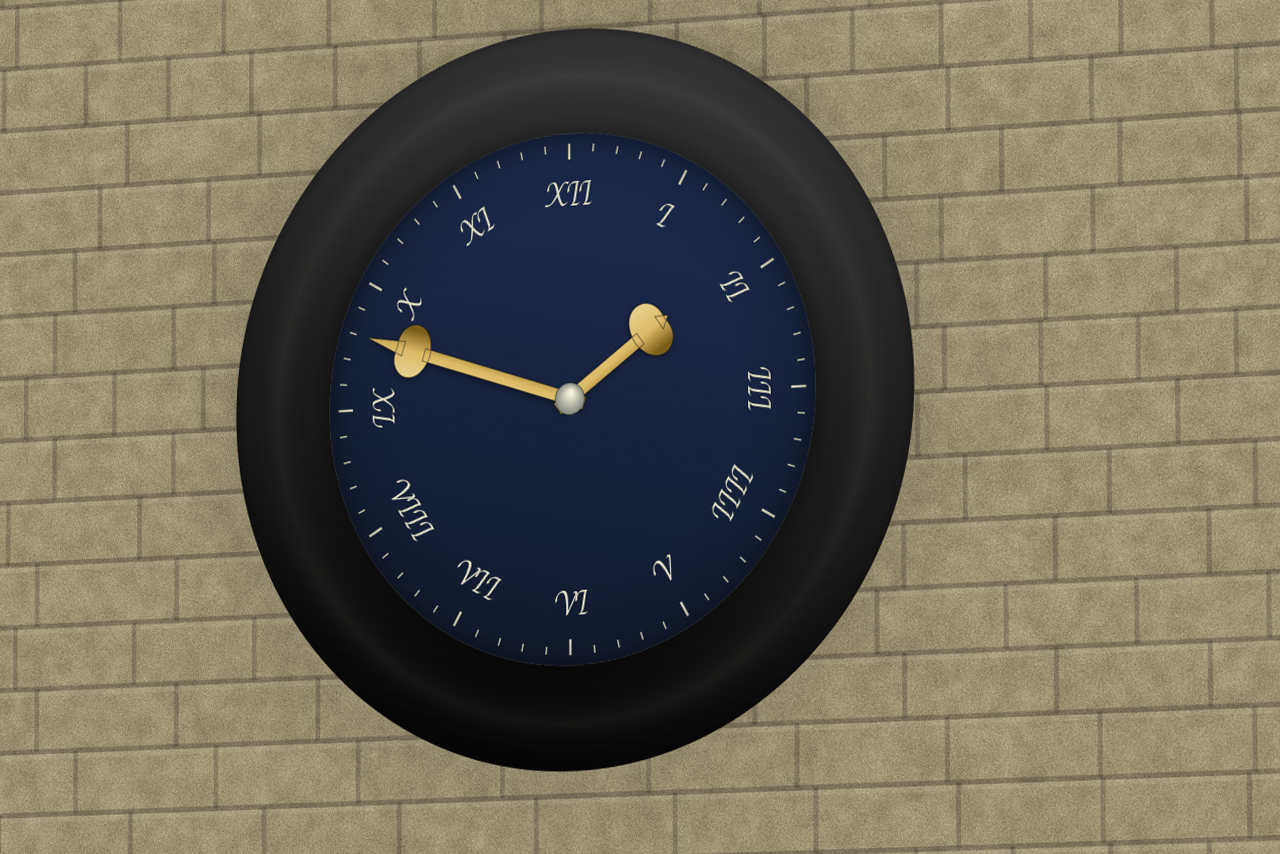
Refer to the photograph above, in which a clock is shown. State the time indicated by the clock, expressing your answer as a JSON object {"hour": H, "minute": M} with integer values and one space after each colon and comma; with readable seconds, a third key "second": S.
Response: {"hour": 1, "minute": 48}
